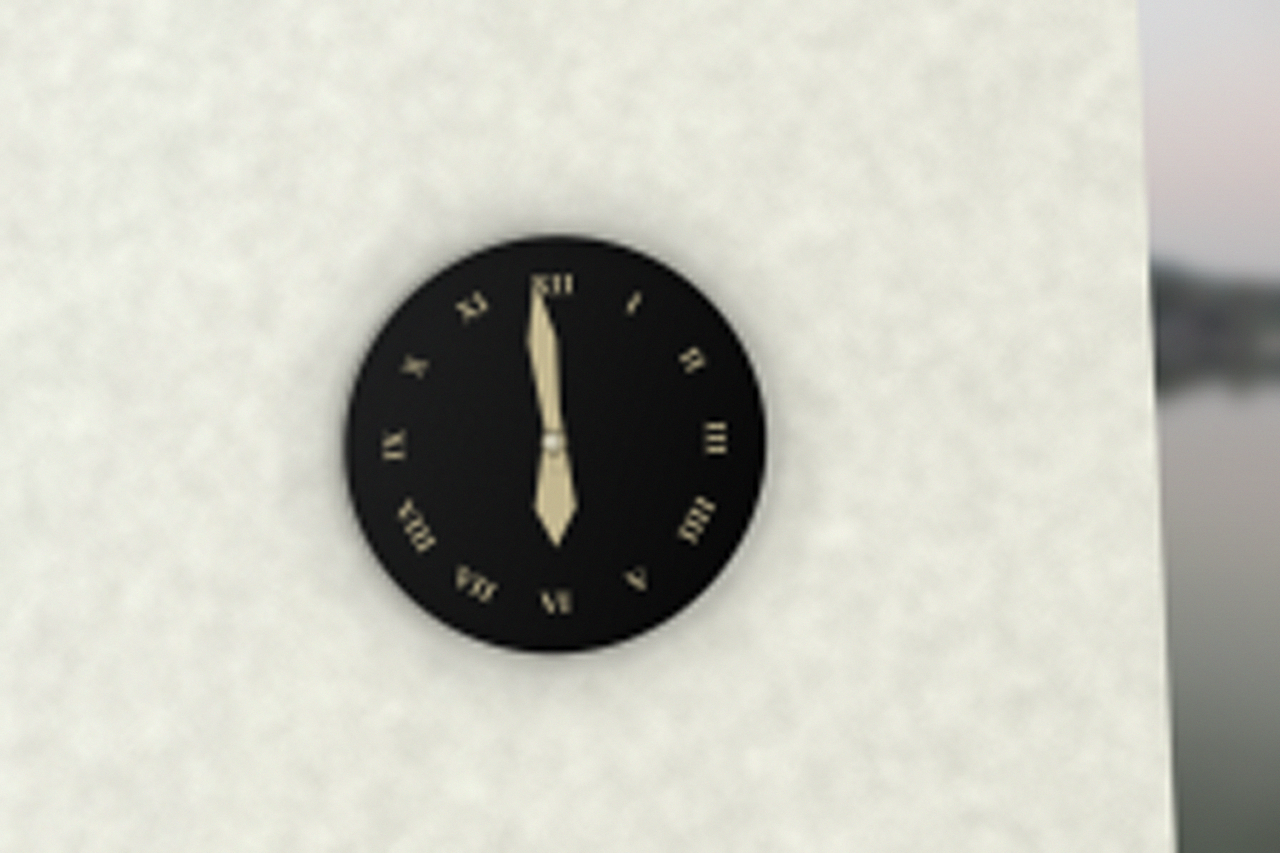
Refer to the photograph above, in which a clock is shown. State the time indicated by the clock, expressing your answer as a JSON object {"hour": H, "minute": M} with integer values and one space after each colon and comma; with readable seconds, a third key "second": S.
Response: {"hour": 5, "minute": 59}
